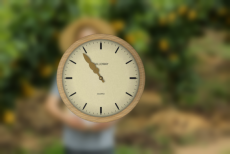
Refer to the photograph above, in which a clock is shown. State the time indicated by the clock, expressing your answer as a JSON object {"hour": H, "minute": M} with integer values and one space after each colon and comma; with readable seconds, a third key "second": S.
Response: {"hour": 10, "minute": 54}
